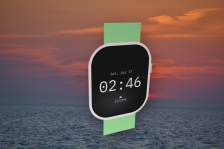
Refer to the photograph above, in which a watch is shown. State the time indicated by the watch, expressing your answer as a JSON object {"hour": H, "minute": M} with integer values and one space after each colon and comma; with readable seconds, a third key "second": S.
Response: {"hour": 2, "minute": 46}
